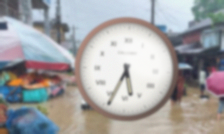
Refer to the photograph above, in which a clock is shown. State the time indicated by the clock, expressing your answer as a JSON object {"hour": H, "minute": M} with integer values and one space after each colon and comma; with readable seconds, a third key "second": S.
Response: {"hour": 5, "minute": 34}
